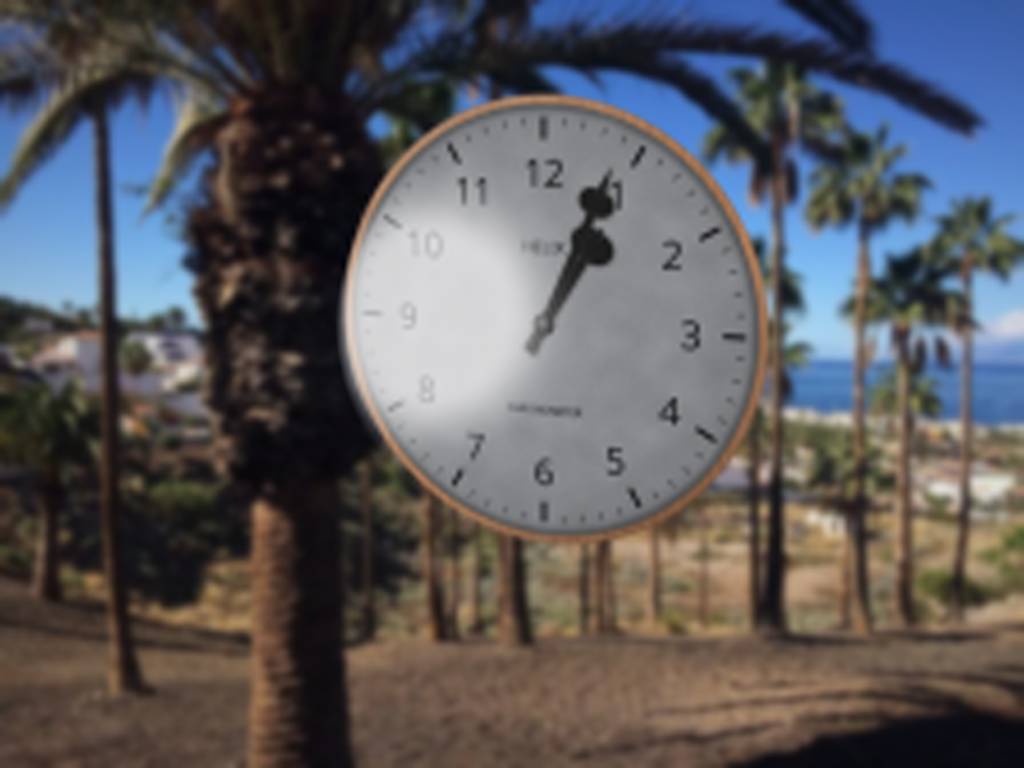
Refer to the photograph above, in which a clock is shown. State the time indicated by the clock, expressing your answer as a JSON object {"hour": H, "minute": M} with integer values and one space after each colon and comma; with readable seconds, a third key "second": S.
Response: {"hour": 1, "minute": 4}
